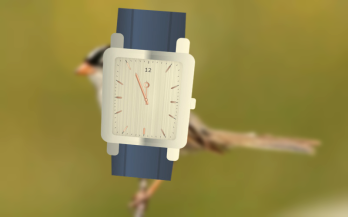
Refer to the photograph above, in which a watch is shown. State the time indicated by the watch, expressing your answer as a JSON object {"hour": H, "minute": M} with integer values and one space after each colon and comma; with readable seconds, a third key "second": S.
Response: {"hour": 11, "minute": 56}
